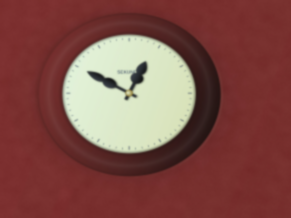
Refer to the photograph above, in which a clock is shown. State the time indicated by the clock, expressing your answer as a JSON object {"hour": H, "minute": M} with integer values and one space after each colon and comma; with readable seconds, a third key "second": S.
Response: {"hour": 12, "minute": 50}
